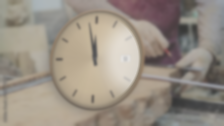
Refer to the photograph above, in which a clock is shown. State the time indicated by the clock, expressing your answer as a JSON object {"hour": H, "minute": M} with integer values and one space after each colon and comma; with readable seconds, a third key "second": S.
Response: {"hour": 11, "minute": 58}
